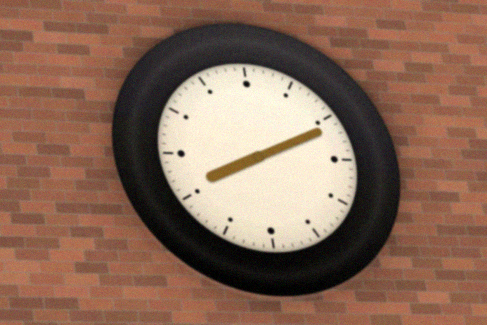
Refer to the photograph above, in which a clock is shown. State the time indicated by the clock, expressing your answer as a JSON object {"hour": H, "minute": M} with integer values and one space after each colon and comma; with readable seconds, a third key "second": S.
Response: {"hour": 8, "minute": 11}
